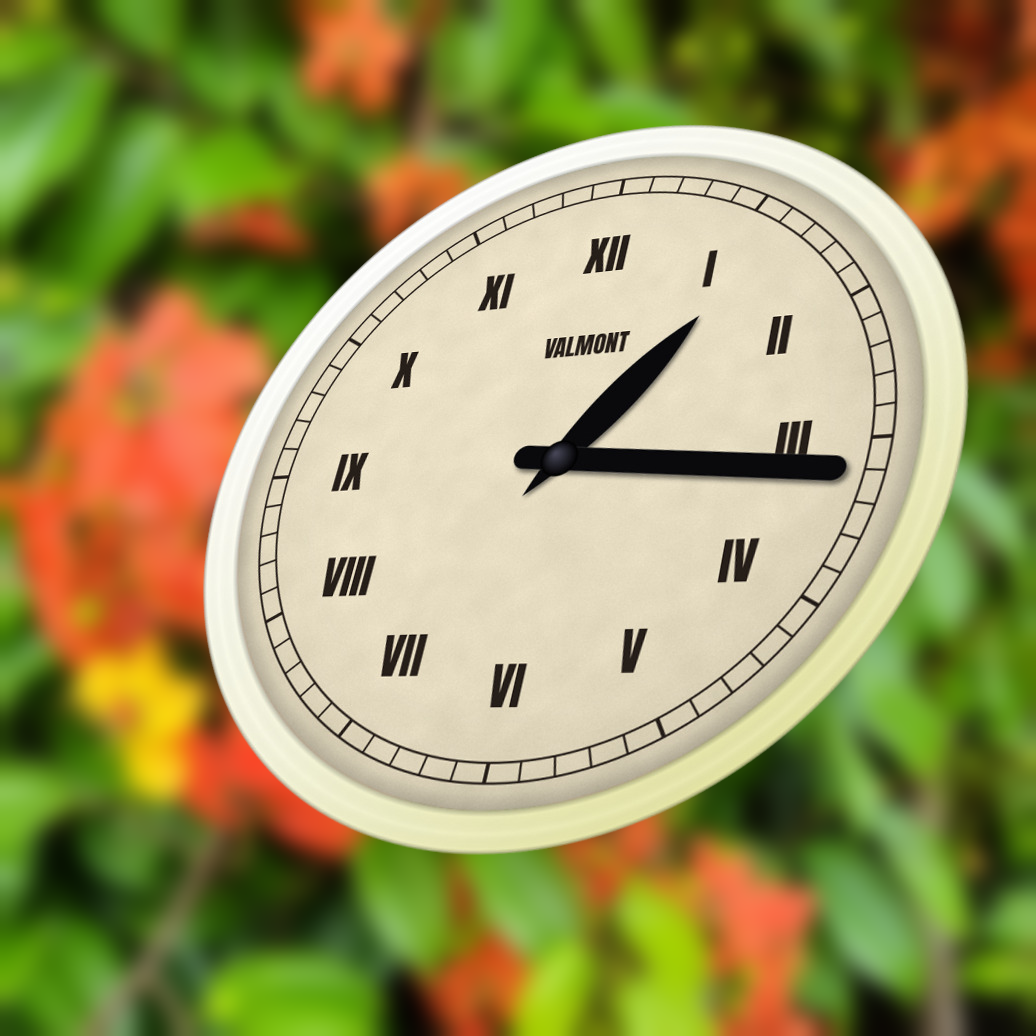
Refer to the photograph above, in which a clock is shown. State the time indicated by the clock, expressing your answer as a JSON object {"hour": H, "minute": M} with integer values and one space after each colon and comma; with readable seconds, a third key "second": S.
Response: {"hour": 1, "minute": 16}
